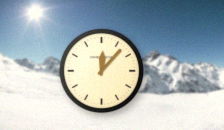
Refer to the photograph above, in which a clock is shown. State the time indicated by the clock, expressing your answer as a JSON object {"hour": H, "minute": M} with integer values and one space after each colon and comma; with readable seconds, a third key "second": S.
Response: {"hour": 12, "minute": 7}
